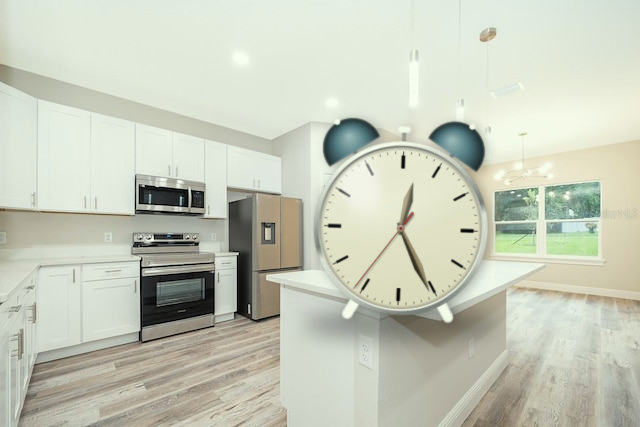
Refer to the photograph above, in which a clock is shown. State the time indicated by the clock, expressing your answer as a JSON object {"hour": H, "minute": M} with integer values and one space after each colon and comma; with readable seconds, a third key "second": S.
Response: {"hour": 12, "minute": 25, "second": 36}
